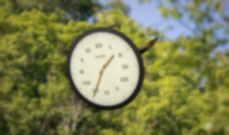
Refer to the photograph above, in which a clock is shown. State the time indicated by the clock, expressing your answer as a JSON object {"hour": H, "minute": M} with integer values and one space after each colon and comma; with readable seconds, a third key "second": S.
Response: {"hour": 1, "minute": 35}
